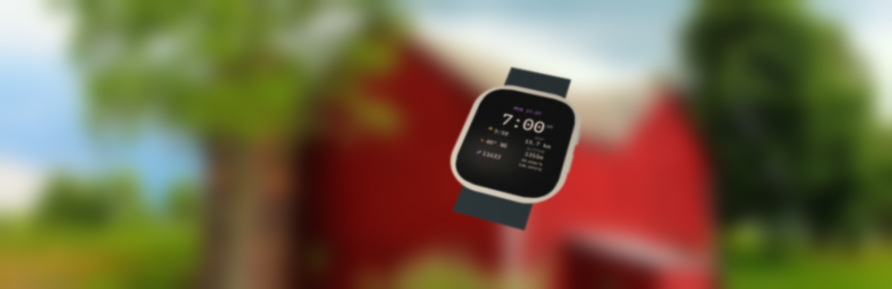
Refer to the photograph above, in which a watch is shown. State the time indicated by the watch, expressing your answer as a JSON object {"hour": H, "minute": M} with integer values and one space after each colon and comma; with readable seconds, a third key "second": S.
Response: {"hour": 7, "minute": 0}
